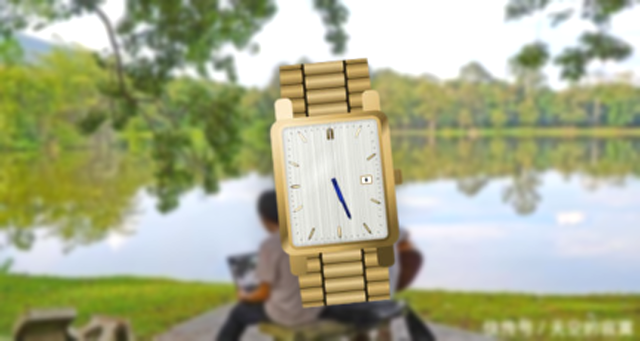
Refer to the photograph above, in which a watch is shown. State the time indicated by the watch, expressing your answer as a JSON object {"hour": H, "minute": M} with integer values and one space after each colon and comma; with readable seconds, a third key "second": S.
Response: {"hour": 5, "minute": 27}
